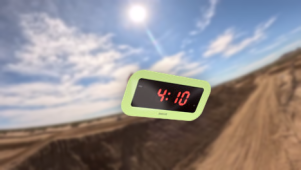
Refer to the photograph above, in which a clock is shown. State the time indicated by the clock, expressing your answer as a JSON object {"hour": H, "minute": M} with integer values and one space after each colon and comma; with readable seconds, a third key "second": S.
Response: {"hour": 4, "minute": 10}
